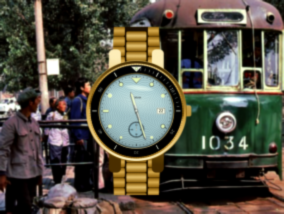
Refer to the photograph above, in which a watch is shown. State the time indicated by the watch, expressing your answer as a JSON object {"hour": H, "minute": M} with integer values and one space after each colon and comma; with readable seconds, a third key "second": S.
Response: {"hour": 11, "minute": 27}
